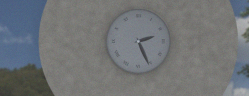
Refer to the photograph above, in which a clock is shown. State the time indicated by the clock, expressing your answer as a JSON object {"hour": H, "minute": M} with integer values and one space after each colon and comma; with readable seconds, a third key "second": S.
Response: {"hour": 2, "minute": 26}
